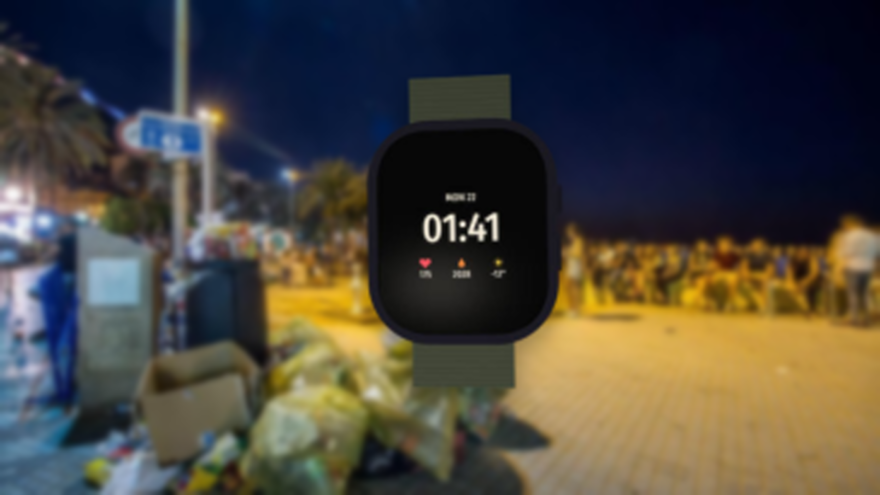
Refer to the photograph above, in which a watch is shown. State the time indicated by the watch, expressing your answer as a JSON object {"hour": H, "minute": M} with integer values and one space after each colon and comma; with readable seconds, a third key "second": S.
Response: {"hour": 1, "minute": 41}
